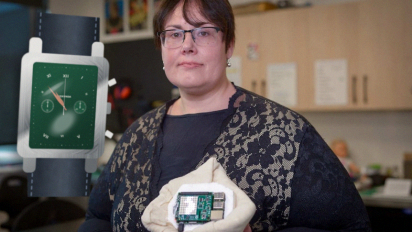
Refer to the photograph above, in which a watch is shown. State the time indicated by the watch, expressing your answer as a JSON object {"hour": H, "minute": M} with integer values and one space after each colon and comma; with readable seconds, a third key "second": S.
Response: {"hour": 10, "minute": 53}
